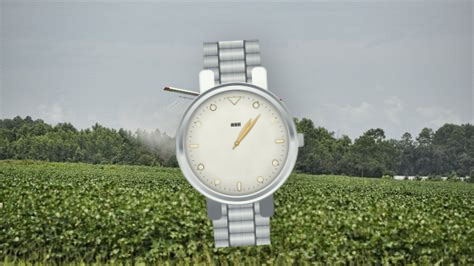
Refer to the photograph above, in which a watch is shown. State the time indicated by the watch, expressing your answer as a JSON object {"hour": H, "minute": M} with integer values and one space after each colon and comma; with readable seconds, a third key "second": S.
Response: {"hour": 1, "minute": 7}
